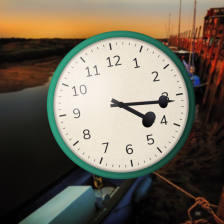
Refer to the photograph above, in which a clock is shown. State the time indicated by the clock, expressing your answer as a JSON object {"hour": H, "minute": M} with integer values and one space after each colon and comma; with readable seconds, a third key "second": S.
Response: {"hour": 4, "minute": 16}
